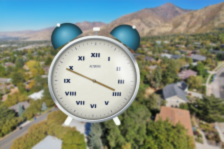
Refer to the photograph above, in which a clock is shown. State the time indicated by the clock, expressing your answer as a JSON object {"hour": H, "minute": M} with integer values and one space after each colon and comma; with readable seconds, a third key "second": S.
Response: {"hour": 3, "minute": 49}
